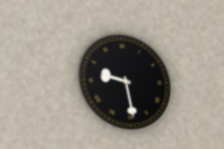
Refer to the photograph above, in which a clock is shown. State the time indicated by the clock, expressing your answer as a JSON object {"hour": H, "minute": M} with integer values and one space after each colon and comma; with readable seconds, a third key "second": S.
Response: {"hour": 9, "minute": 29}
